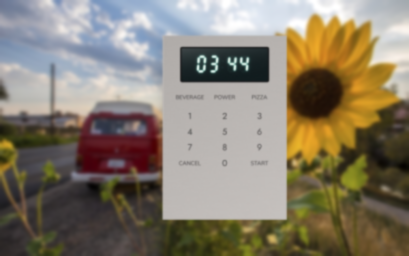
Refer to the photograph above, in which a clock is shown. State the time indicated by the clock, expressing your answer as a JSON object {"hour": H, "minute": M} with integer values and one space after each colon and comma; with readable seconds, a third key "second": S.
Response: {"hour": 3, "minute": 44}
